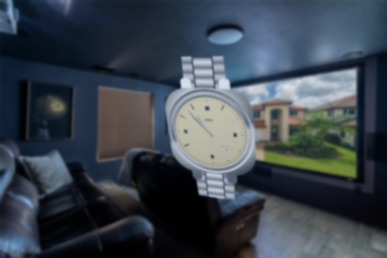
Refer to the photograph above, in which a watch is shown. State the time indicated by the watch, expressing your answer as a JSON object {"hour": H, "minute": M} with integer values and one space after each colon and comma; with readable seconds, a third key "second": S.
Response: {"hour": 10, "minute": 53}
